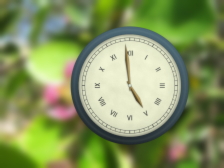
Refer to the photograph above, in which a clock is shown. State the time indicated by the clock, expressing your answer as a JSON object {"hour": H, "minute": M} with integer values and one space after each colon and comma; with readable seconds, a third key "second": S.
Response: {"hour": 4, "minute": 59}
